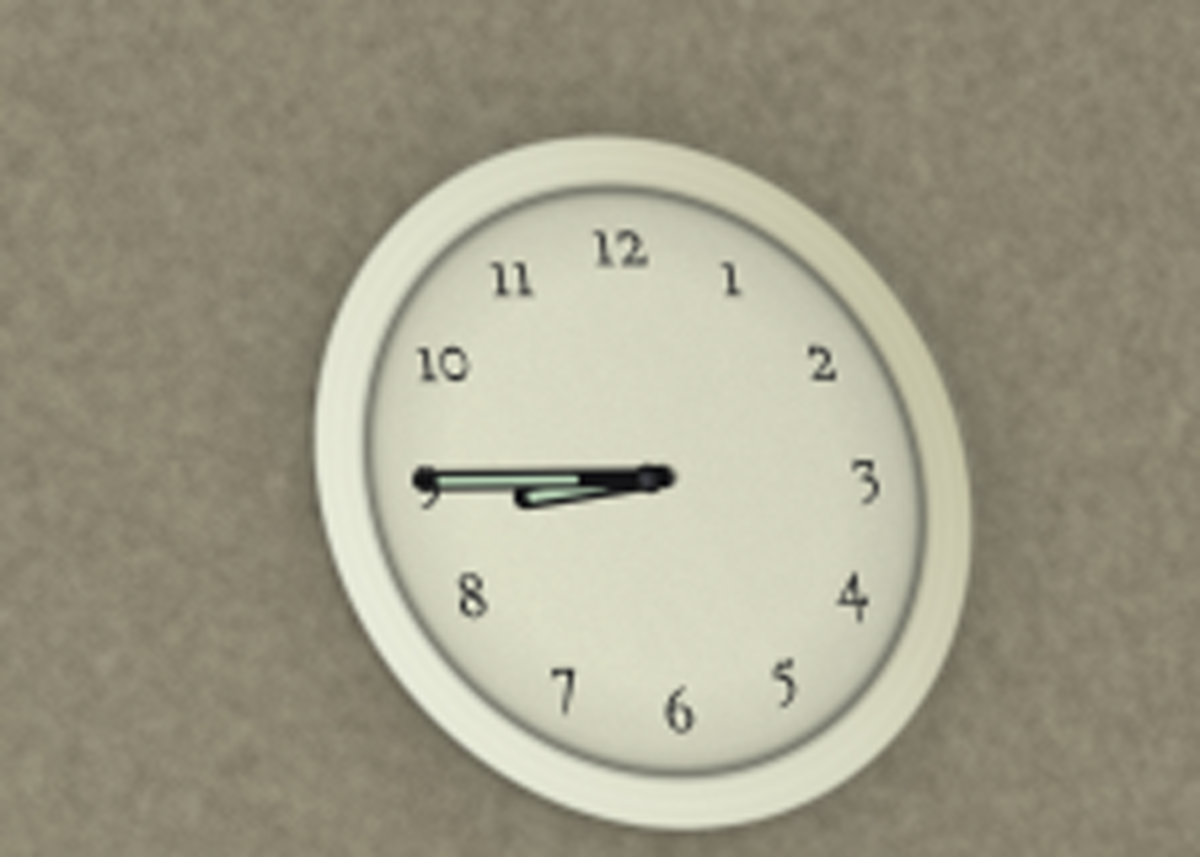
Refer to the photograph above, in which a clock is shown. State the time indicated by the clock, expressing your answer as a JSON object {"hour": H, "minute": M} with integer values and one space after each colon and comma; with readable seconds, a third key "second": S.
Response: {"hour": 8, "minute": 45}
